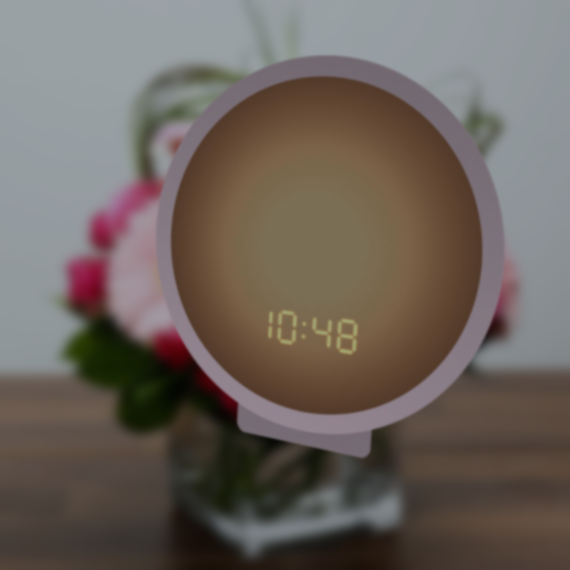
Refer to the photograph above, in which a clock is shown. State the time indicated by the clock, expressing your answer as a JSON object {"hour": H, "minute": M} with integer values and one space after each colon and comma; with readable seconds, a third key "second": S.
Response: {"hour": 10, "minute": 48}
